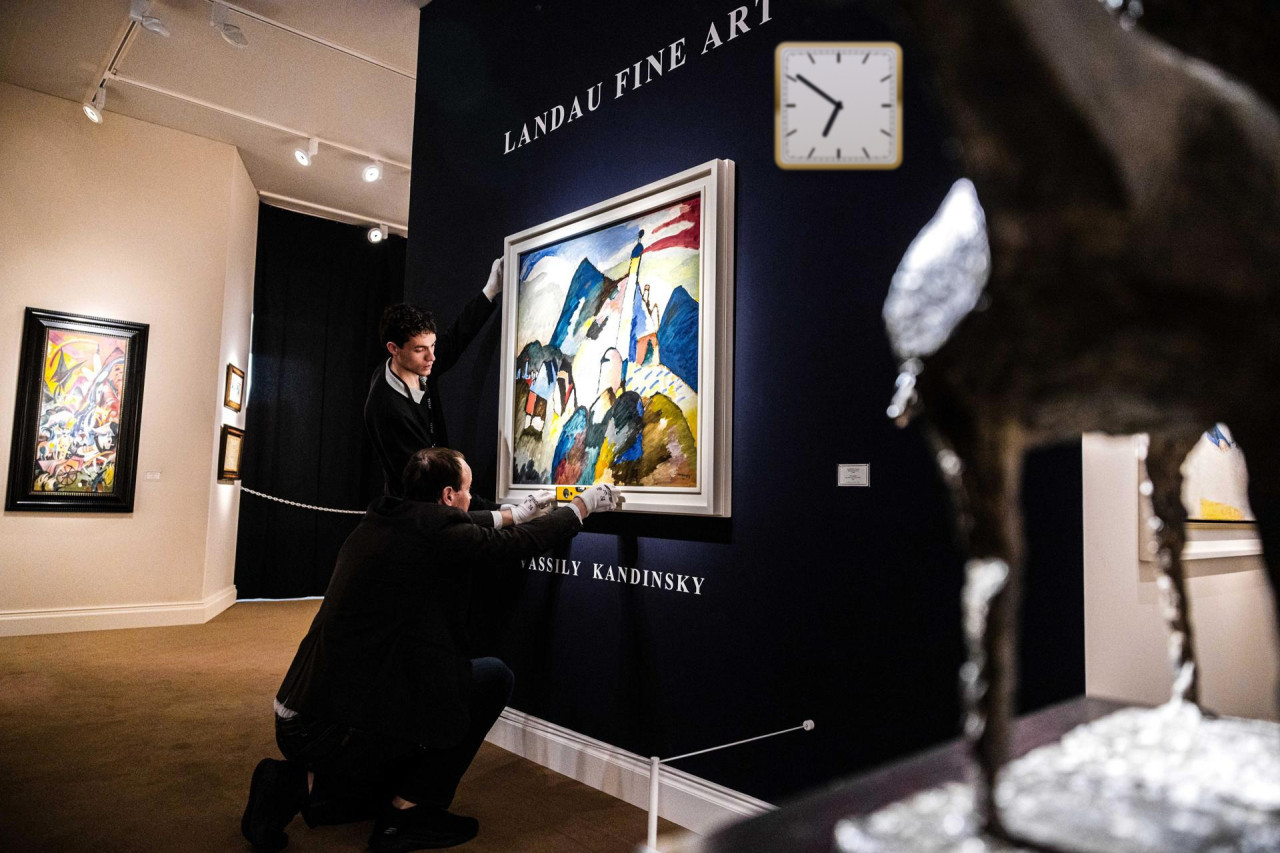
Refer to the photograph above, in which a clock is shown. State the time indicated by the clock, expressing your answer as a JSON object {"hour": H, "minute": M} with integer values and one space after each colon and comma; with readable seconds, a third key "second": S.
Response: {"hour": 6, "minute": 51}
